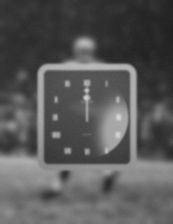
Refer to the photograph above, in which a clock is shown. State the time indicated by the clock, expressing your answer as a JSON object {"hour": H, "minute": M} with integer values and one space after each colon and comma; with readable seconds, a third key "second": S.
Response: {"hour": 12, "minute": 0}
